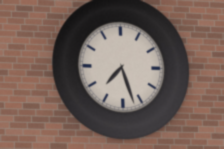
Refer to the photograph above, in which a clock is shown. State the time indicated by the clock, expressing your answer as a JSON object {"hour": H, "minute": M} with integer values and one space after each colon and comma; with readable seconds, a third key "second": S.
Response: {"hour": 7, "minute": 27}
